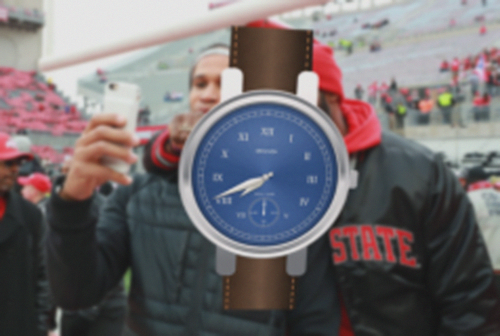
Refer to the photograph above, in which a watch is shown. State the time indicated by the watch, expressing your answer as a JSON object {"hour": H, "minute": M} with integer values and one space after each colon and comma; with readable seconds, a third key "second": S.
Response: {"hour": 7, "minute": 41}
